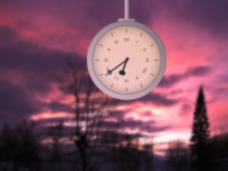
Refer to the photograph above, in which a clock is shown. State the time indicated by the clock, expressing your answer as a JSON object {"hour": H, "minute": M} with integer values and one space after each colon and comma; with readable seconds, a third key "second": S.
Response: {"hour": 6, "minute": 39}
